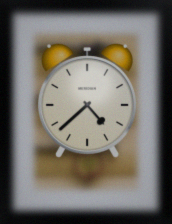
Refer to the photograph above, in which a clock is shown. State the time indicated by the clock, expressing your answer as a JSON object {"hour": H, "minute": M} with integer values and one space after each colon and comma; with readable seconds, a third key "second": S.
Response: {"hour": 4, "minute": 38}
